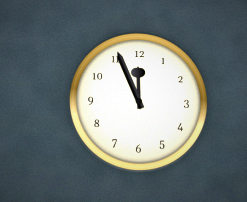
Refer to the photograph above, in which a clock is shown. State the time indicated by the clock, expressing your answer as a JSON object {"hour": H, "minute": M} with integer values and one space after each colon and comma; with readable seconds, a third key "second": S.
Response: {"hour": 11, "minute": 56}
